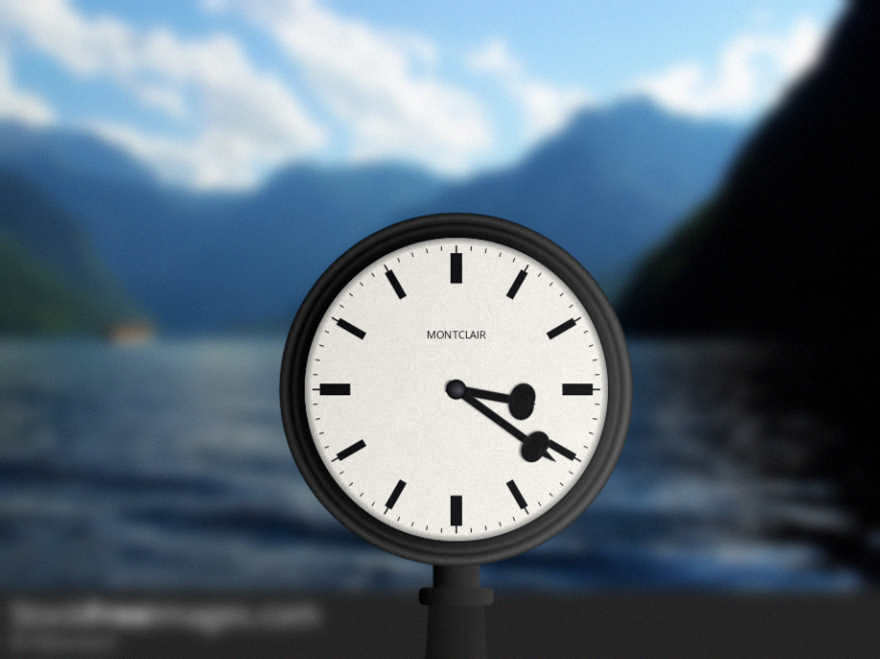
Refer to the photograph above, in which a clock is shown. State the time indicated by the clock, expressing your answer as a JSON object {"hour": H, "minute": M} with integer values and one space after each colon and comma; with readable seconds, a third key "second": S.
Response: {"hour": 3, "minute": 21}
